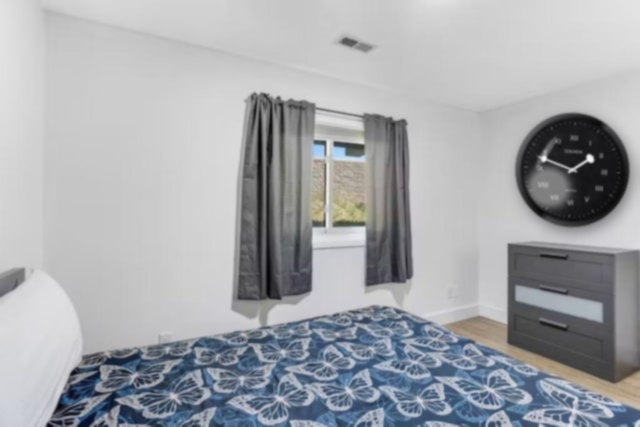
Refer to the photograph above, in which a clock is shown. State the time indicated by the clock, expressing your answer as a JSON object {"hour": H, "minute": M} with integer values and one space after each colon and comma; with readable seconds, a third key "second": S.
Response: {"hour": 1, "minute": 48}
